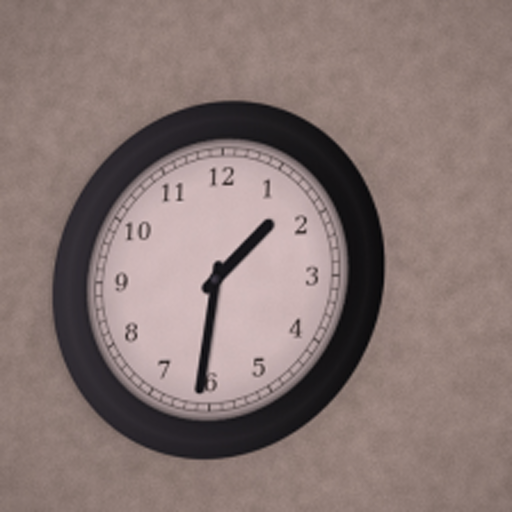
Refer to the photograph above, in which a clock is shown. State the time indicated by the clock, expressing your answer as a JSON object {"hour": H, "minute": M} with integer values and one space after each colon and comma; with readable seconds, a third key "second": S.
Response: {"hour": 1, "minute": 31}
